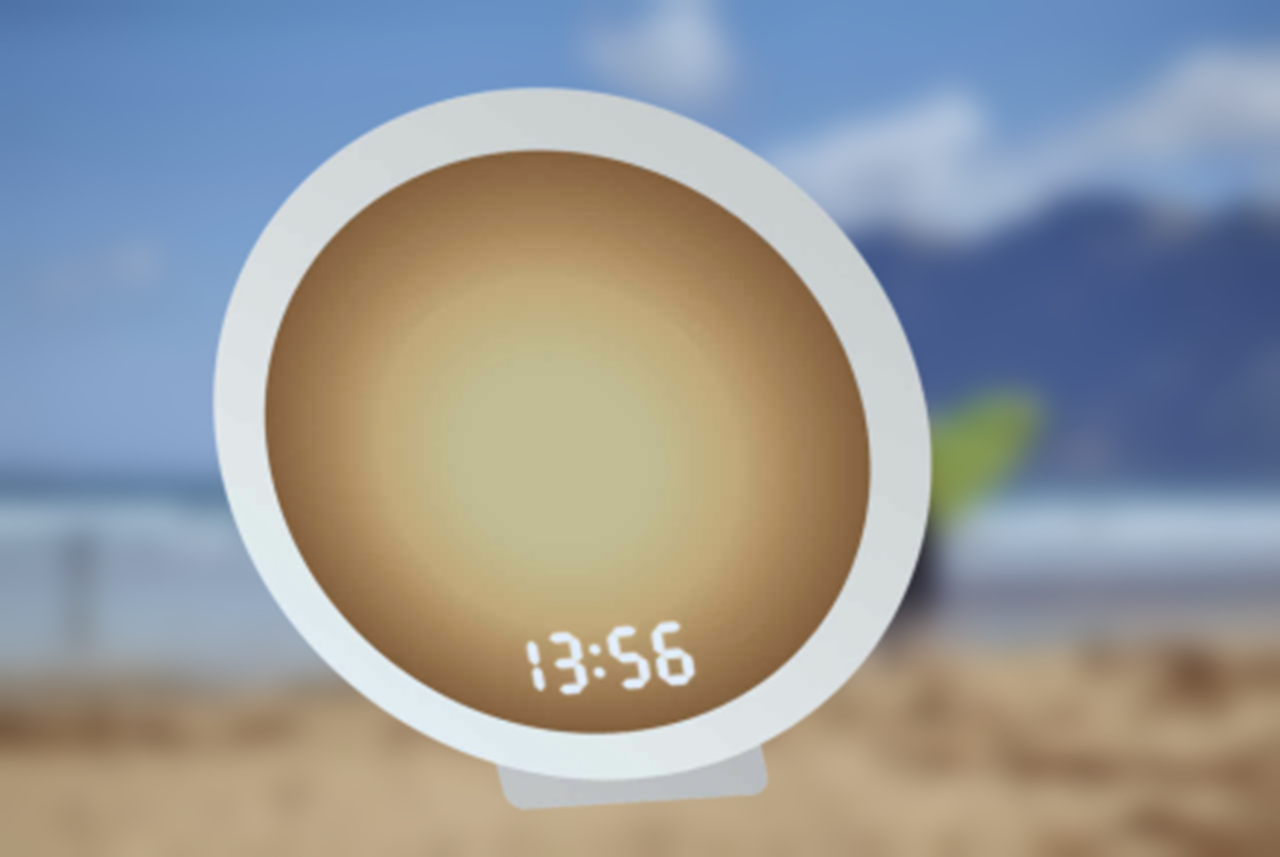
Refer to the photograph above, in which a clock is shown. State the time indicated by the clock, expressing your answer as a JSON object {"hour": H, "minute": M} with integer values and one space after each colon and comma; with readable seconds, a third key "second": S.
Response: {"hour": 13, "minute": 56}
